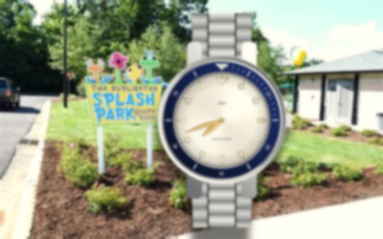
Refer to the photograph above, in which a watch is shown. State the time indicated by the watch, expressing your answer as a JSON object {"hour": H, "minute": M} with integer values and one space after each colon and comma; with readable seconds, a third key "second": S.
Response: {"hour": 7, "minute": 42}
